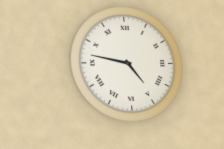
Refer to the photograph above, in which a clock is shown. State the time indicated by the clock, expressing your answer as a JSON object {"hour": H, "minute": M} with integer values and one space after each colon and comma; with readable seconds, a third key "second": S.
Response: {"hour": 4, "minute": 47}
